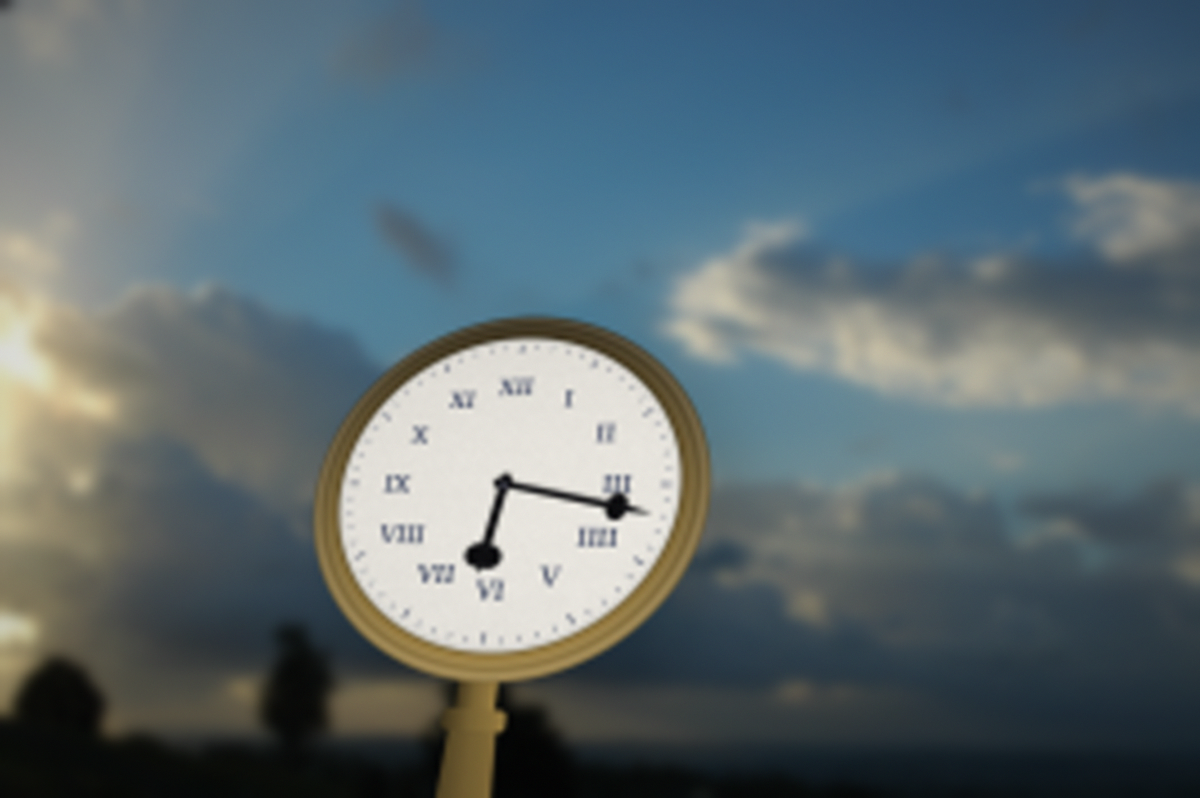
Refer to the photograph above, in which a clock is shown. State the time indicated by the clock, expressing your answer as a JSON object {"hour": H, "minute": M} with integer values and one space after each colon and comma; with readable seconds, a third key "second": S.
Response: {"hour": 6, "minute": 17}
